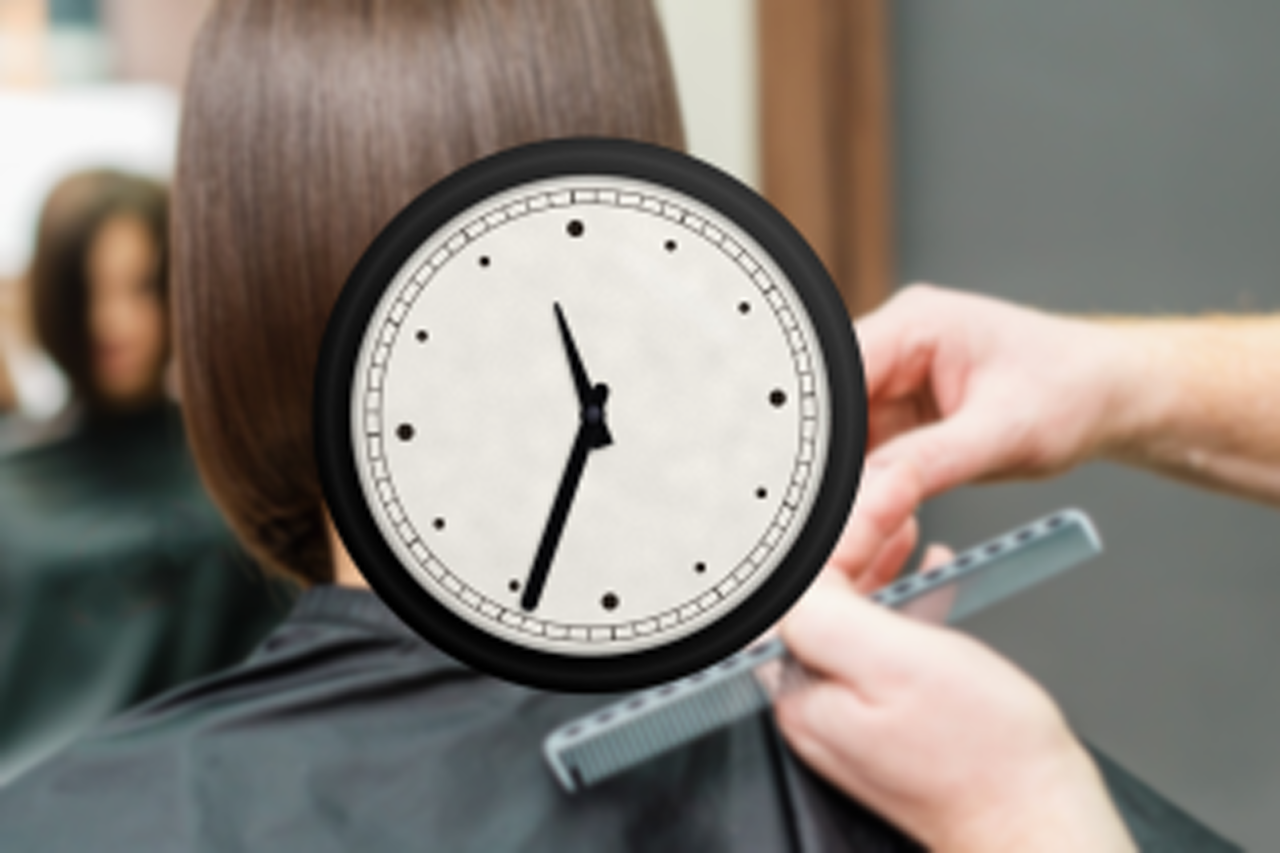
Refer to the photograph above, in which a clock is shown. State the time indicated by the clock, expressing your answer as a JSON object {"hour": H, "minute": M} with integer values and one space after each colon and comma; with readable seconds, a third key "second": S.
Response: {"hour": 11, "minute": 34}
